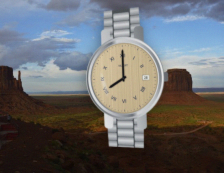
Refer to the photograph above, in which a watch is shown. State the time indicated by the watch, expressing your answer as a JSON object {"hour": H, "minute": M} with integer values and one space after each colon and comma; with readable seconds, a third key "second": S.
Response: {"hour": 8, "minute": 0}
